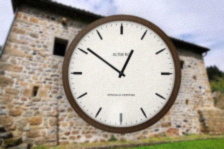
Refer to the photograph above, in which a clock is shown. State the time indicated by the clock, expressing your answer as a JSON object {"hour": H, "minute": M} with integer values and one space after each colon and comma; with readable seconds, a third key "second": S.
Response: {"hour": 12, "minute": 51}
